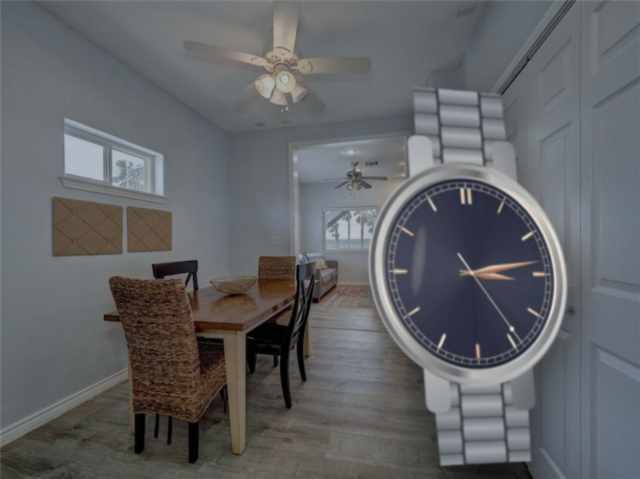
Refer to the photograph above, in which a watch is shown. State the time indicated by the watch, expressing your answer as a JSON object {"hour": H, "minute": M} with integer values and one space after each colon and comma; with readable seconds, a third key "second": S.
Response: {"hour": 3, "minute": 13, "second": 24}
